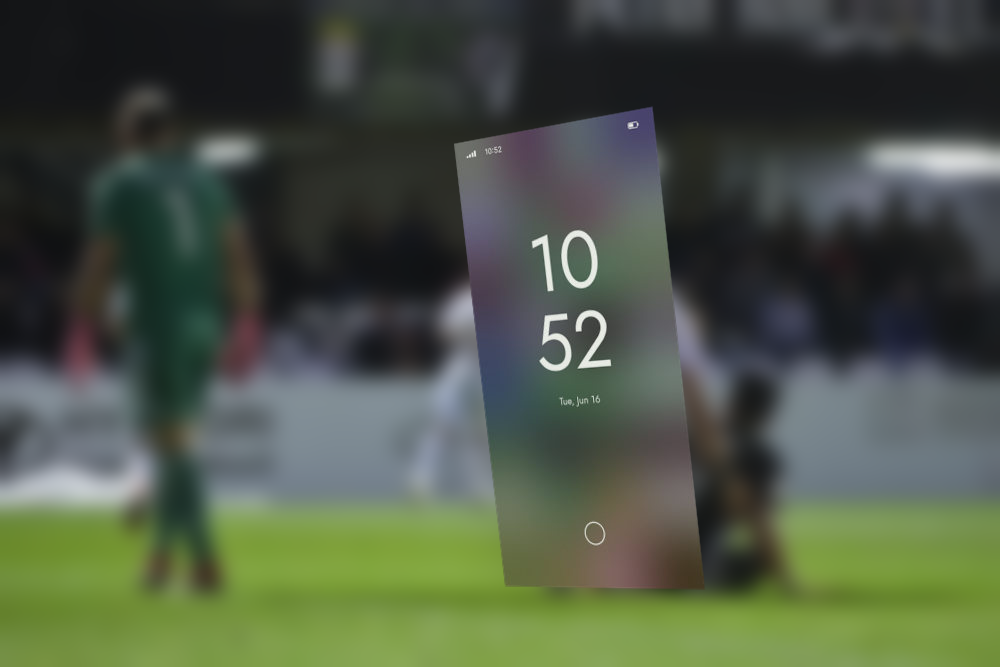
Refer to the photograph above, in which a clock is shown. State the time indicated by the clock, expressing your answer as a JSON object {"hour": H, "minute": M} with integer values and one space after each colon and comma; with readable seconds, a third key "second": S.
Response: {"hour": 10, "minute": 52}
